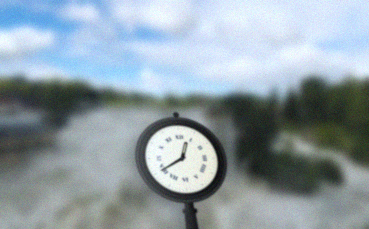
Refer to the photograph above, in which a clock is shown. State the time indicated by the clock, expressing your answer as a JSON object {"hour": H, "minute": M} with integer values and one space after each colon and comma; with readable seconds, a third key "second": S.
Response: {"hour": 12, "minute": 40}
